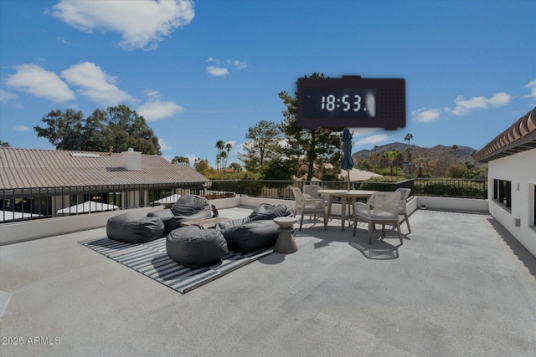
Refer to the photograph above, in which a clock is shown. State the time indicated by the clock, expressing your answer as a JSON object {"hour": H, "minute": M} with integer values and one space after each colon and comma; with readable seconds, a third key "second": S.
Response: {"hour": 18, "minute": 53}
